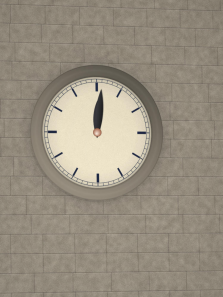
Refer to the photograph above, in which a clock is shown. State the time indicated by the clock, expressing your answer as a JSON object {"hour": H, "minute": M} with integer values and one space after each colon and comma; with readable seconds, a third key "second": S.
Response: {"hour": 12, "minute": 1}
